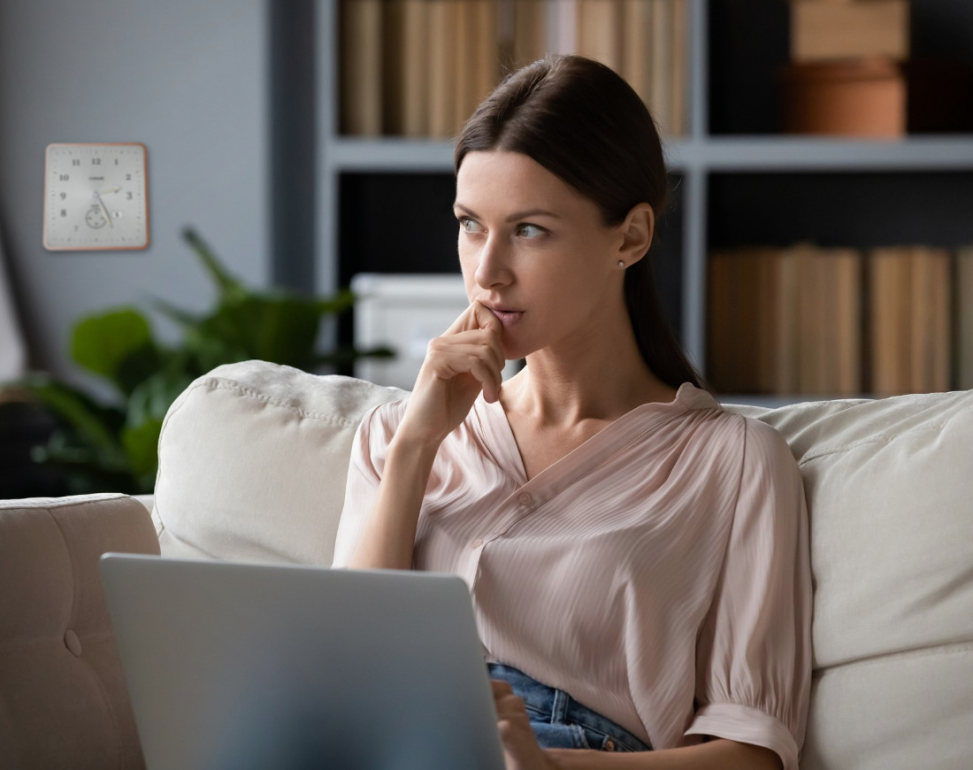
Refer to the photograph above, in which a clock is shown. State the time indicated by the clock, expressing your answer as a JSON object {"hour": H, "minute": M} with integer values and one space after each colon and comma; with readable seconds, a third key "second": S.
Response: {"hour": 2, "minute": 26}
